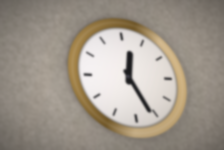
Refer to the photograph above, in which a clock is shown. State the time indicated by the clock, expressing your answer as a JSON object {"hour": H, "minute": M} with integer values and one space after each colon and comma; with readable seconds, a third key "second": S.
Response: {"hour": 12, "minute": 26}
